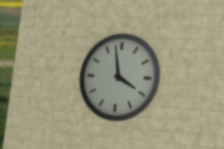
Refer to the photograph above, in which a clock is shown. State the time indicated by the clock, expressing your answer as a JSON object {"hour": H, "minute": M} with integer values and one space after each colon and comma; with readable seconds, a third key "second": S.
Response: {"hour": 3, "minute": 58}
